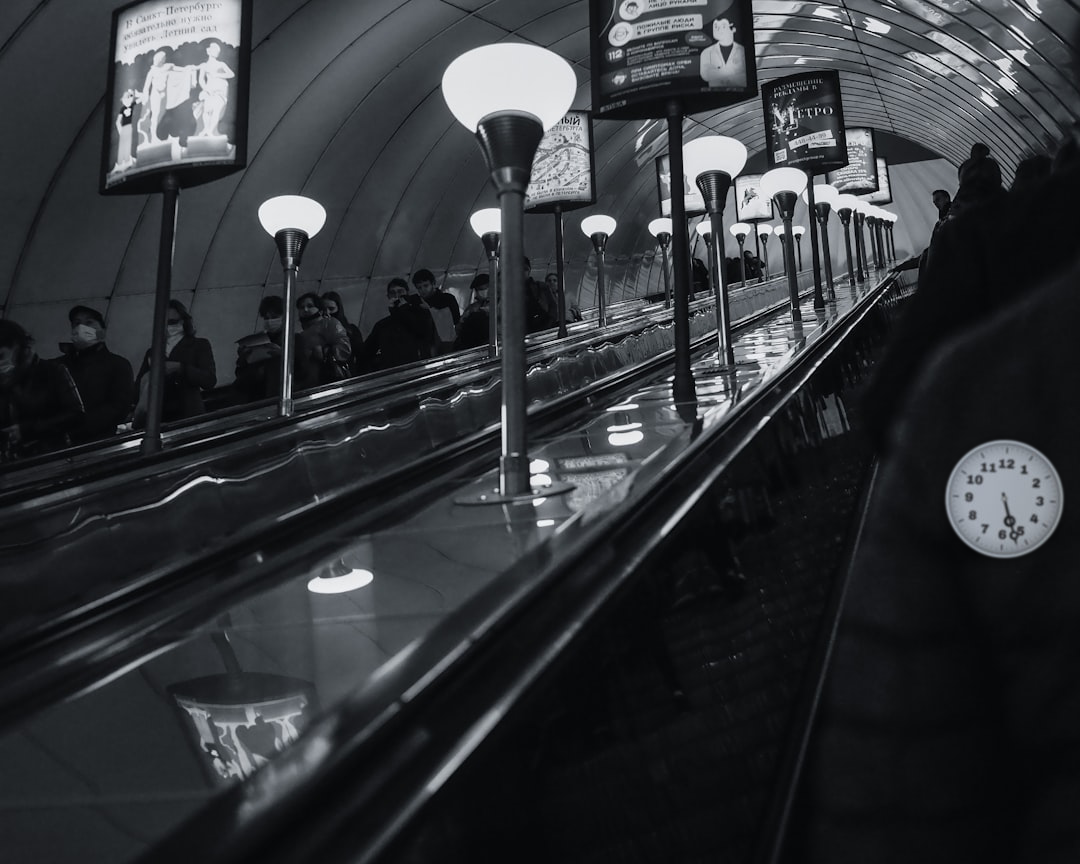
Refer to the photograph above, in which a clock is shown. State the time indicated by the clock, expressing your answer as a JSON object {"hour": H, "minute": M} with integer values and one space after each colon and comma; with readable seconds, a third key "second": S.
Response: {"hour": 5, "minute": 27}
